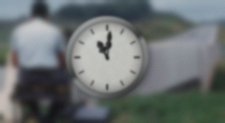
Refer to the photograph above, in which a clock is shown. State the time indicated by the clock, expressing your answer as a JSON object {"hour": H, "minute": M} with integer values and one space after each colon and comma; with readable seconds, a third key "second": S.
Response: {"hour": 11, "minute": 1}
